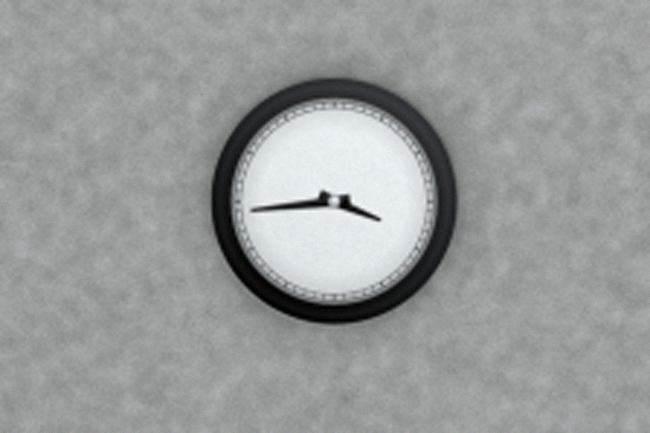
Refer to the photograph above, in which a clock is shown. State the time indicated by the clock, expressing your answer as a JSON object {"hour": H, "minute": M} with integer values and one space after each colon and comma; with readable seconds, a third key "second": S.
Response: {"hour": 3, "minute": 44}
